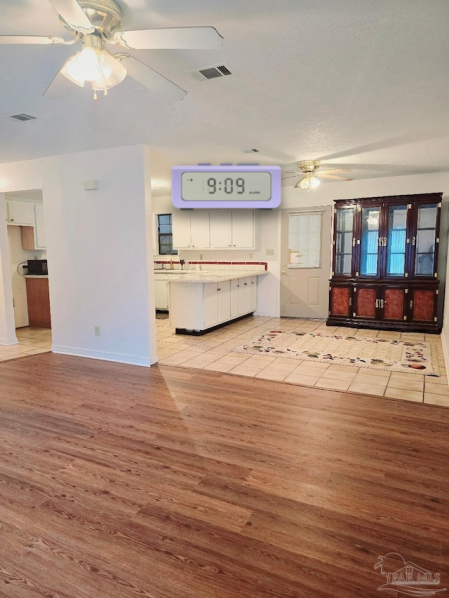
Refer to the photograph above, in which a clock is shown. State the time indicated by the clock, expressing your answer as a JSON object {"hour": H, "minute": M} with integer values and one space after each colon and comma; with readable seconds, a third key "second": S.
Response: {"hour": 9, "minute": 9}
